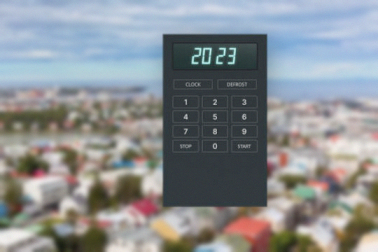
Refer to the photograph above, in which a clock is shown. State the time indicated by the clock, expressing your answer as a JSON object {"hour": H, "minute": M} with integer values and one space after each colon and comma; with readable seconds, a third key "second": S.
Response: {"hour": 20, "minute": 23}
